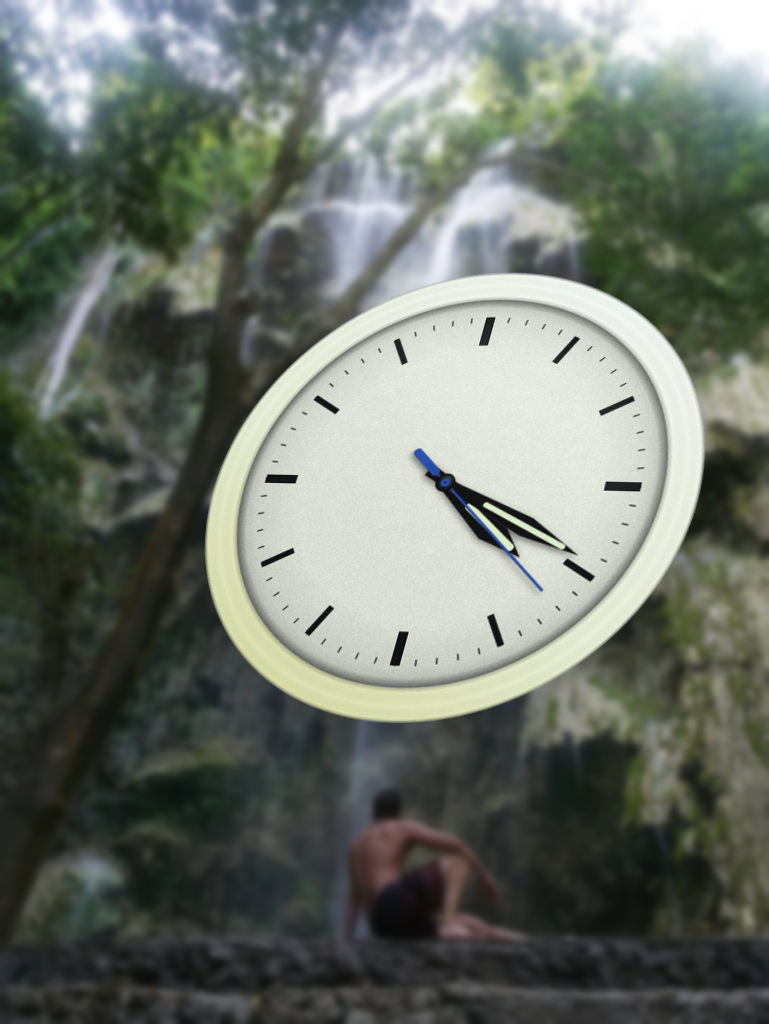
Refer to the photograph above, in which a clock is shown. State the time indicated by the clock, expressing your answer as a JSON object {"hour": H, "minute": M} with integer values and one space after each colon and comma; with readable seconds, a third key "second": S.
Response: {"hour": 4, "minute": 19, "second": 22}
